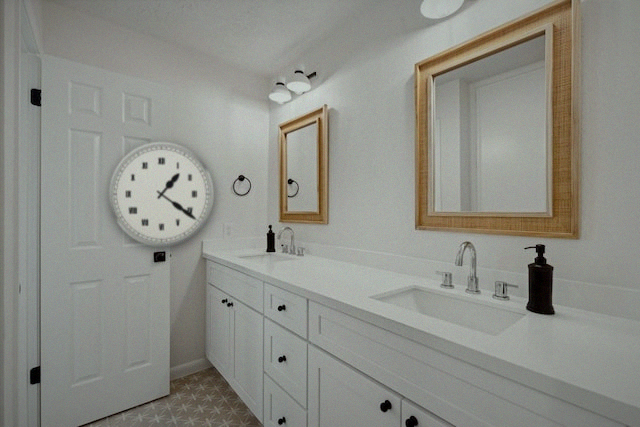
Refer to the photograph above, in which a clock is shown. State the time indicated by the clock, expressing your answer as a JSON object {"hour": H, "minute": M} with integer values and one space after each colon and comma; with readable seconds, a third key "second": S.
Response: {"hour": 1, "minute": 21}
